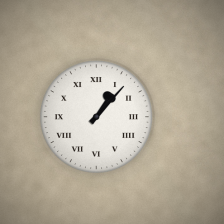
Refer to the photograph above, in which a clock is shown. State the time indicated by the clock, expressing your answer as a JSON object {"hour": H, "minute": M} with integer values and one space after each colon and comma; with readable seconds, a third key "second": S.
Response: {"hour": 1, "minute": 7}
